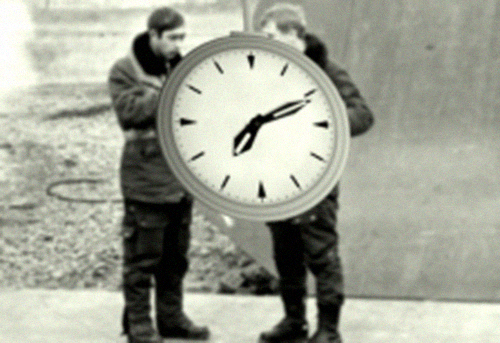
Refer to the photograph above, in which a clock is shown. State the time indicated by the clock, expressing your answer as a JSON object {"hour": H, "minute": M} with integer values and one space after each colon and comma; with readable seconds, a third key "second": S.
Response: {"hour": 7, "minute": 11}
